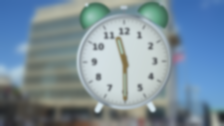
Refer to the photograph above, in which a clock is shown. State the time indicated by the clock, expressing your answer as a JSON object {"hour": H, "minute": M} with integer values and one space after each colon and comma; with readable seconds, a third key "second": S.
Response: {"hour": 11, "minute": 30}
